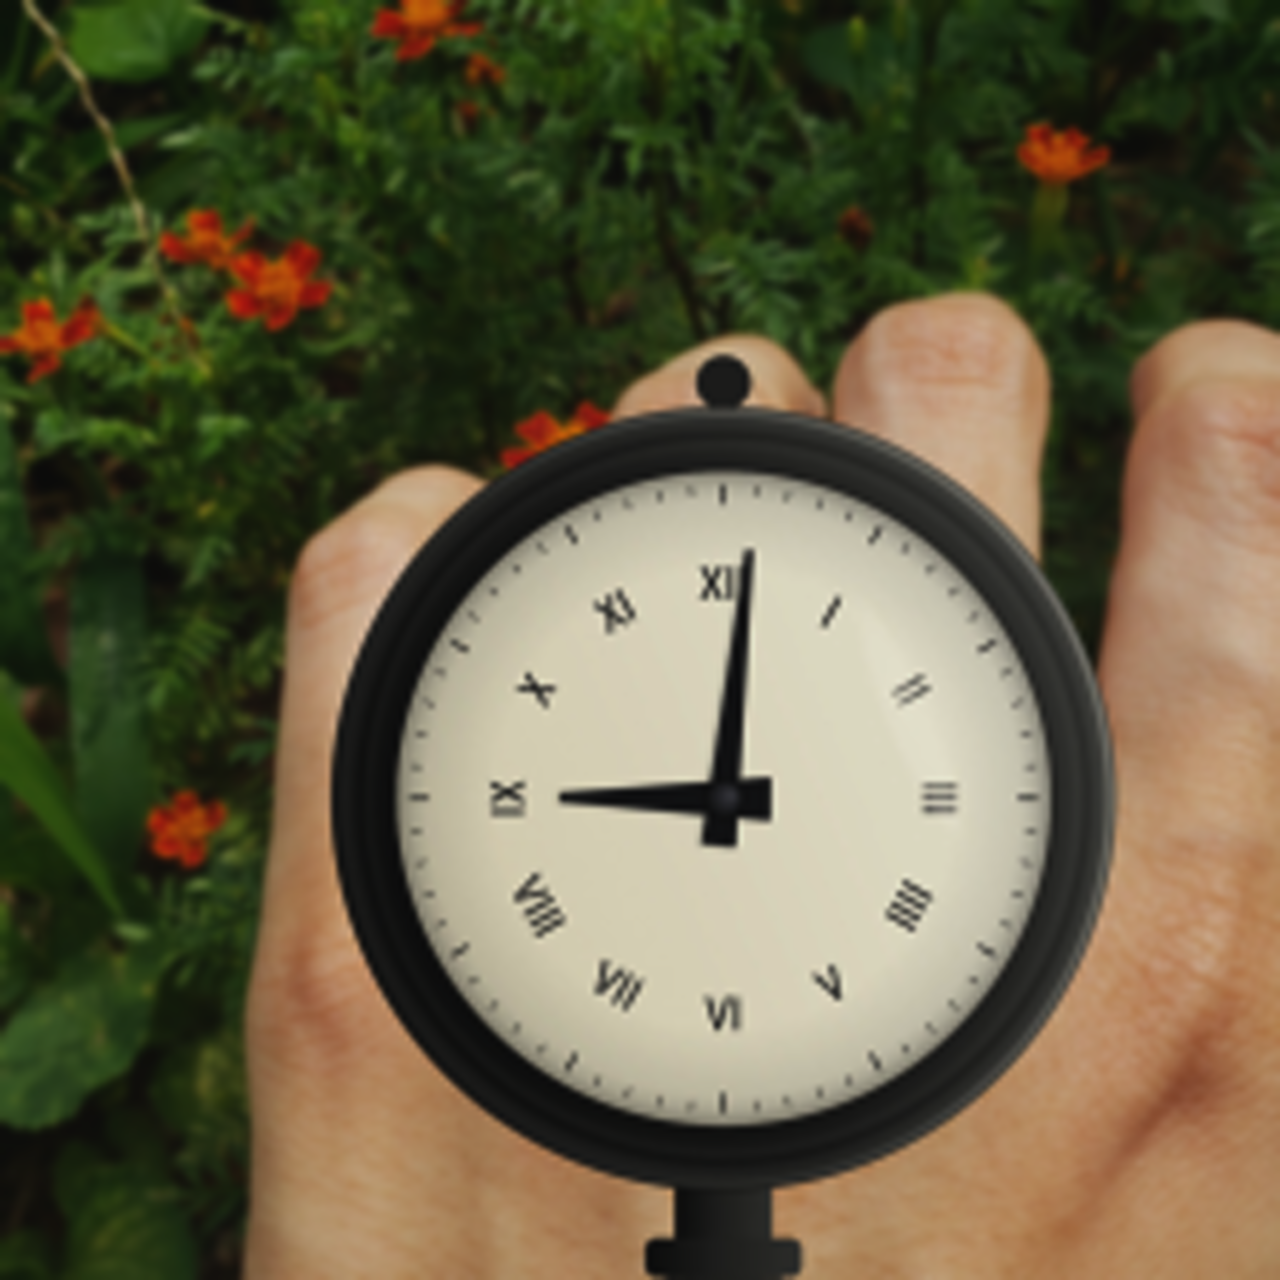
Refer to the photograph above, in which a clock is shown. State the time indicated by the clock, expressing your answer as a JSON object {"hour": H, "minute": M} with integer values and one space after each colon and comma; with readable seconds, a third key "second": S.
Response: {"hour": 9, "minute": 1}
